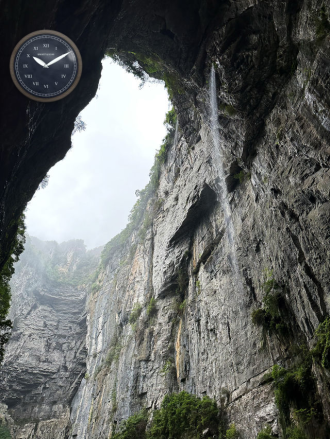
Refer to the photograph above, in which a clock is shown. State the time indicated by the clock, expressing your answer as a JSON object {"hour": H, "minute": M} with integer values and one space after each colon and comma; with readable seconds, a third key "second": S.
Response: {"hour": 10, "minute": 10}
